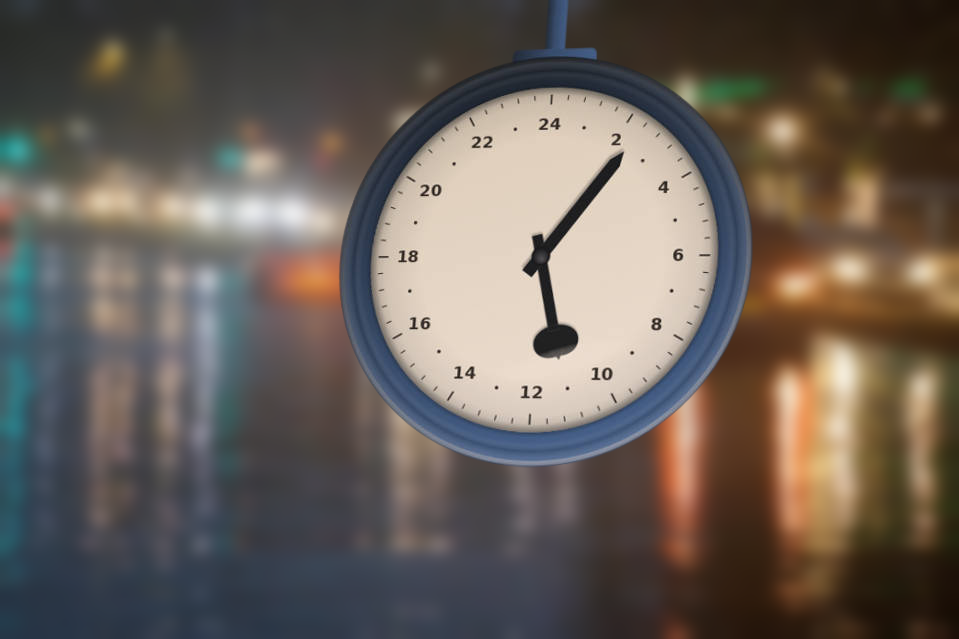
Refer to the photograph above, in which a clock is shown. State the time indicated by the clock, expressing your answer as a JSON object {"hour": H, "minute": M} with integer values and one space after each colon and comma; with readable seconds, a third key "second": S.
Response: {"hour": 11, "minute": 6}
